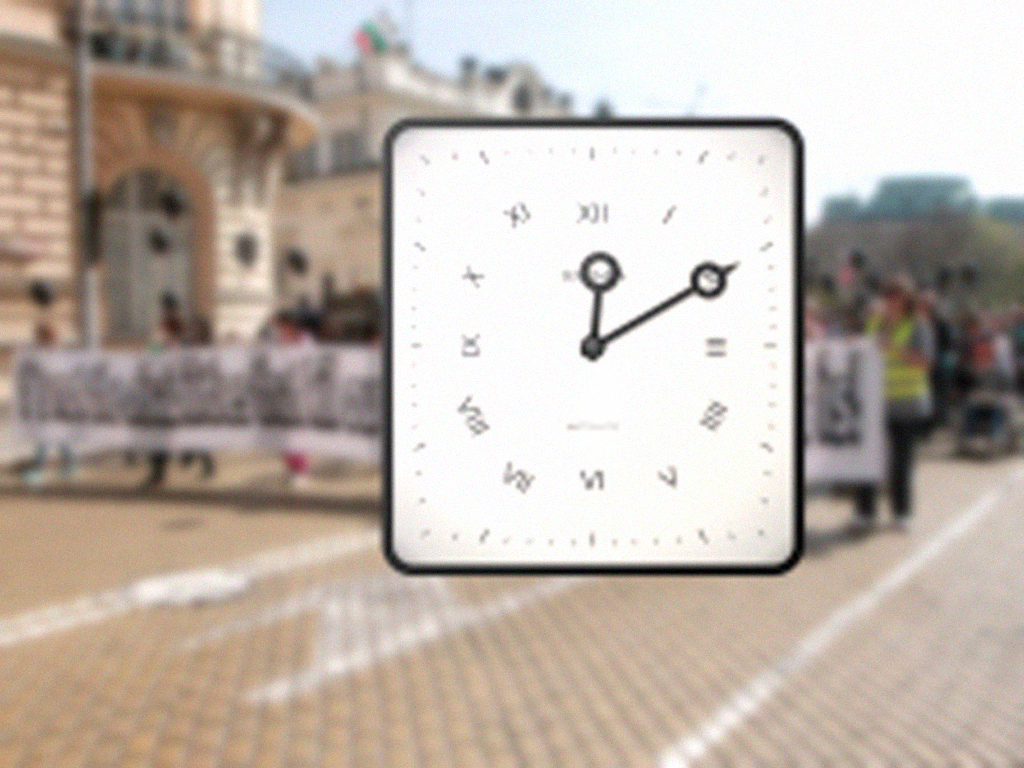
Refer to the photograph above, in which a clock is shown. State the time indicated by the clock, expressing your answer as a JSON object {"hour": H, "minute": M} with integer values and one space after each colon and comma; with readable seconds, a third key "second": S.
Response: {"hour": 12, "minute": 10}
